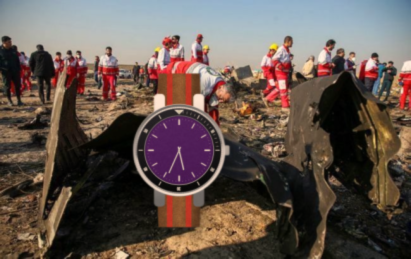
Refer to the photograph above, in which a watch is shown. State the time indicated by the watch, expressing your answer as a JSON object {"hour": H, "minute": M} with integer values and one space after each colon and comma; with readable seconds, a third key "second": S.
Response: {"hour": 5, "minute": 34}
